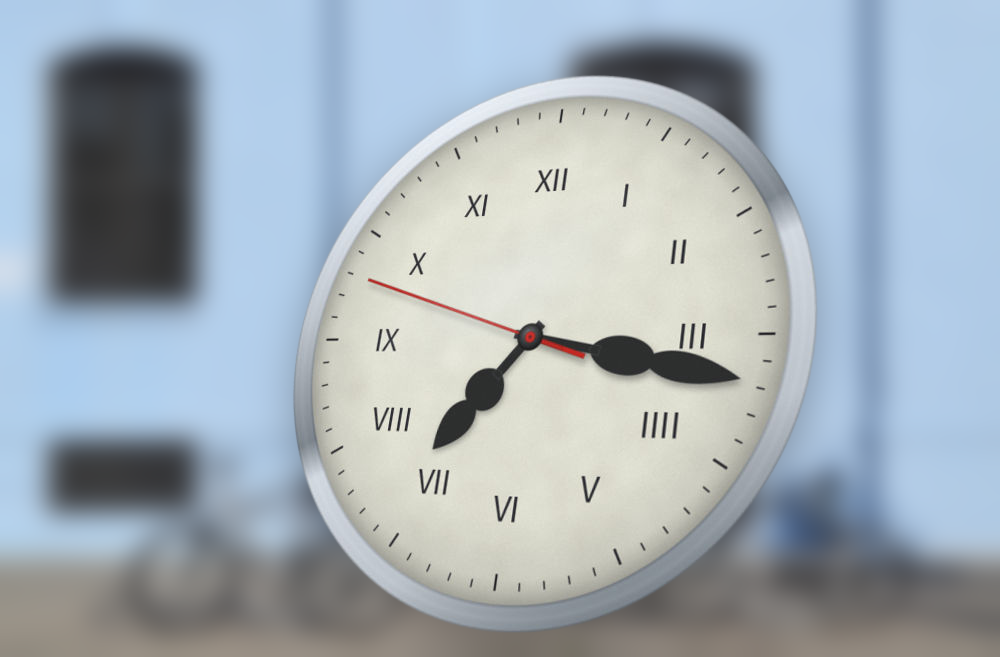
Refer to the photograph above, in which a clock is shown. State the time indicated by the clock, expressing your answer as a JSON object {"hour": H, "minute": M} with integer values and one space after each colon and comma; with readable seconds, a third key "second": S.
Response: {"hour": 7, "minute": 16, "second": 48}
